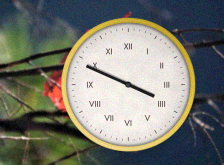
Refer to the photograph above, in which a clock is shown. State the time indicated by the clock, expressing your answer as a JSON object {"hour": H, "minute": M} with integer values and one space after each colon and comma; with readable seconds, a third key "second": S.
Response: {"hour": 3, "minute": 49}
